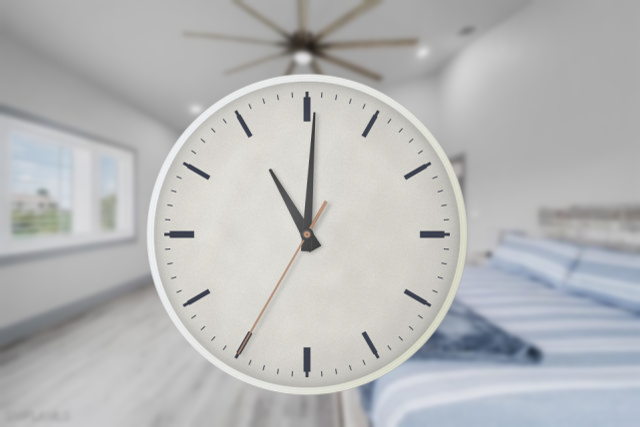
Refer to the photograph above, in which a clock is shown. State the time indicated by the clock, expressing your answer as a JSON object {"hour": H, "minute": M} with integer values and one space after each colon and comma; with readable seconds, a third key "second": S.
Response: {"hour": 11, "minute": 0, "second": 35}
